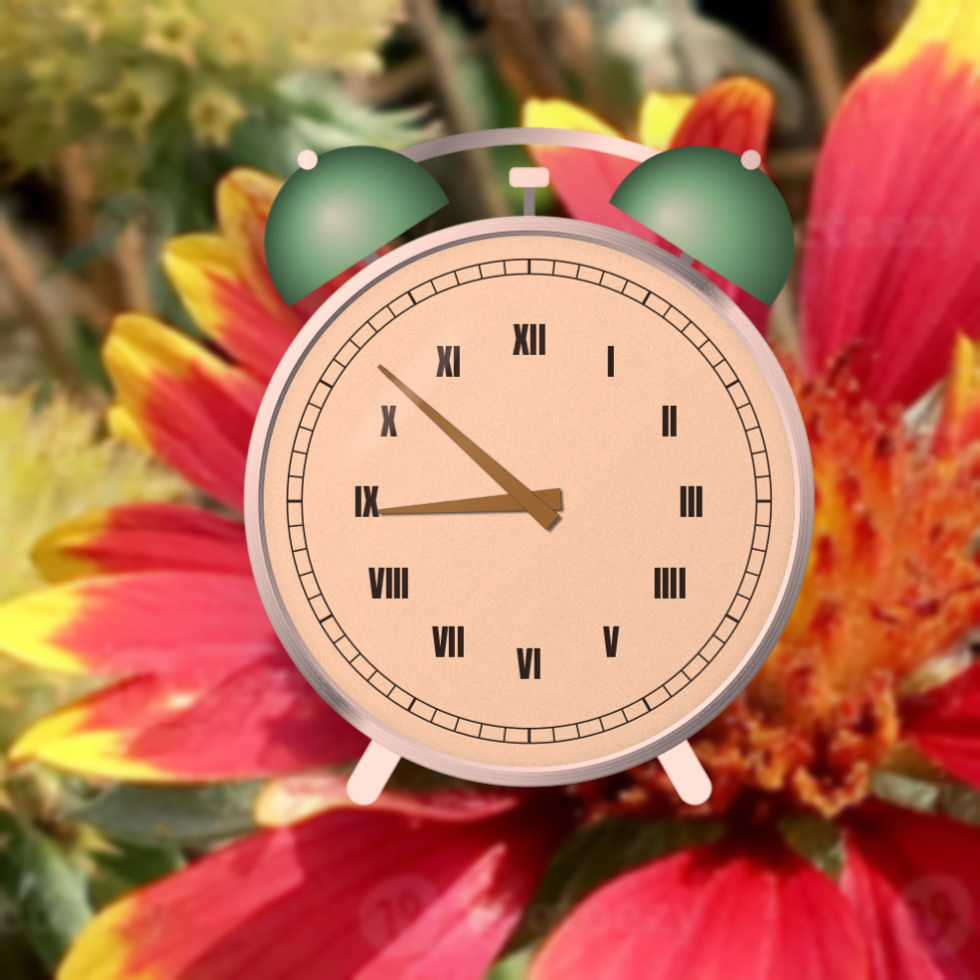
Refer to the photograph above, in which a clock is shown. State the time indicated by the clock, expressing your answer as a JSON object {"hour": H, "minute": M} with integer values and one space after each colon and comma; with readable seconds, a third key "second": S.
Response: {"hour": 8, "minute": 52}
